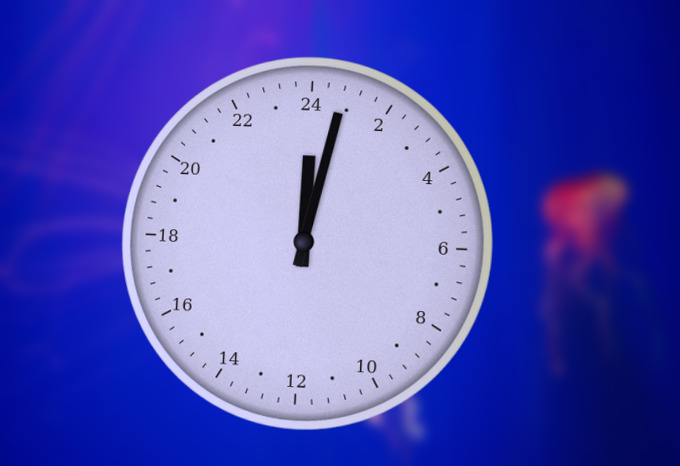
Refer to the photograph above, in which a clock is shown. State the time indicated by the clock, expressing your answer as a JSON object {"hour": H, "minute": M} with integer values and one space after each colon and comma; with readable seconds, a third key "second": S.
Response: {"hour": 0, "minute": 2}
